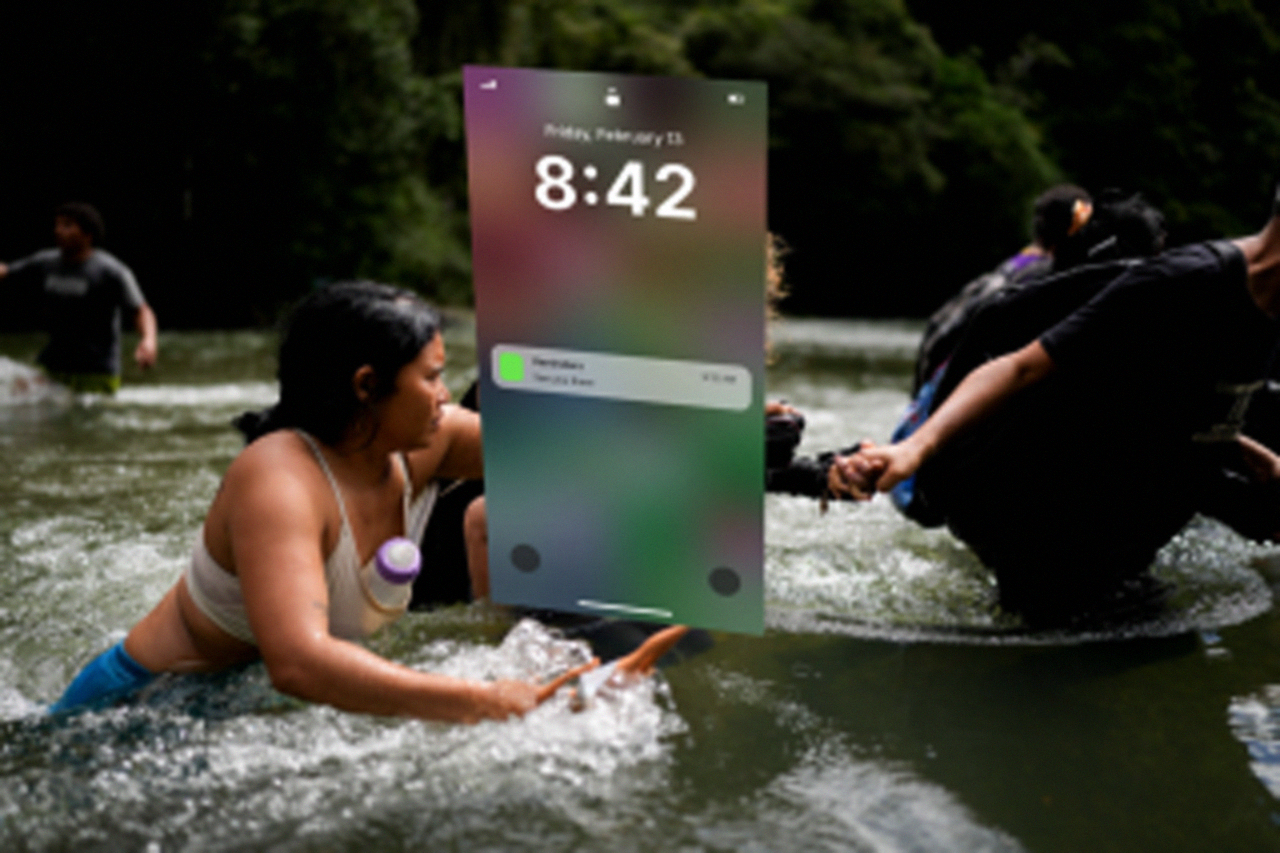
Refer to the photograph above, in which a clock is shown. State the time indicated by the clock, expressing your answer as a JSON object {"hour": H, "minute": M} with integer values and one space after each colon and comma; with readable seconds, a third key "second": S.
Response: {"hour": 8, "minute": 42}
